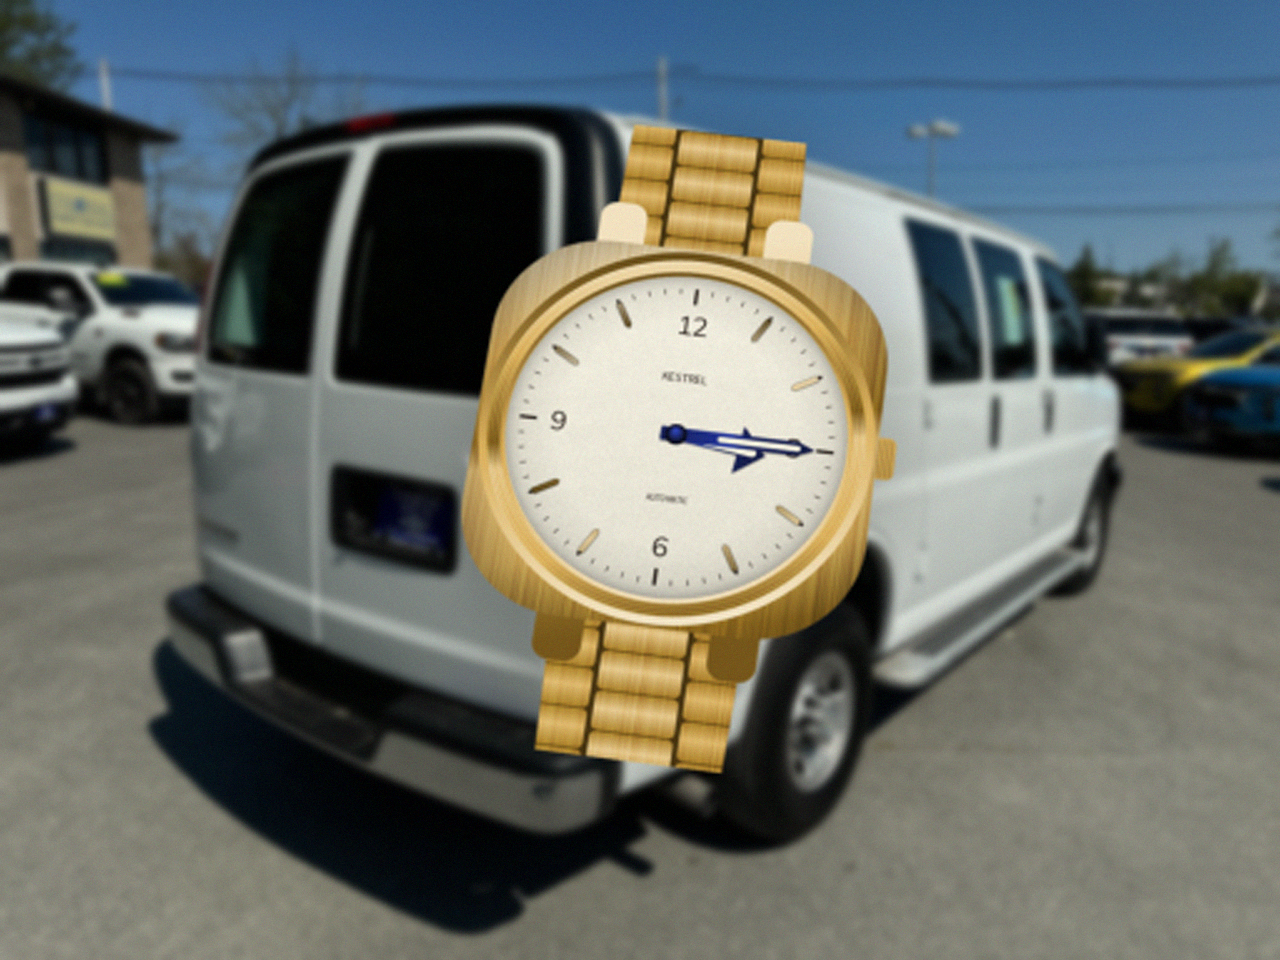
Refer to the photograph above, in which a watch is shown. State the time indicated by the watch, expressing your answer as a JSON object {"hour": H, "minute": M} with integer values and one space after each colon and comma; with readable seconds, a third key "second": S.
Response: {"hour": 3, "minute": 15}
